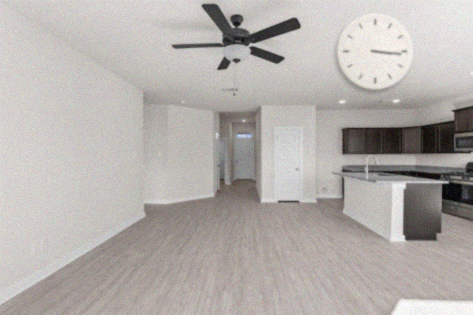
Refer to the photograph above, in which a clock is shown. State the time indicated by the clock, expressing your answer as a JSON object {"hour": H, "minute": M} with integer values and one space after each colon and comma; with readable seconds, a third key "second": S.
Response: {"hour": 3, "minute": 16}
